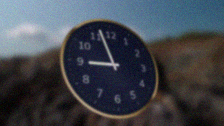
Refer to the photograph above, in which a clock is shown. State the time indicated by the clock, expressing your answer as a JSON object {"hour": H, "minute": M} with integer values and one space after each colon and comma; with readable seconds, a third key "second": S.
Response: {"hour": 8, "minute": 57}
